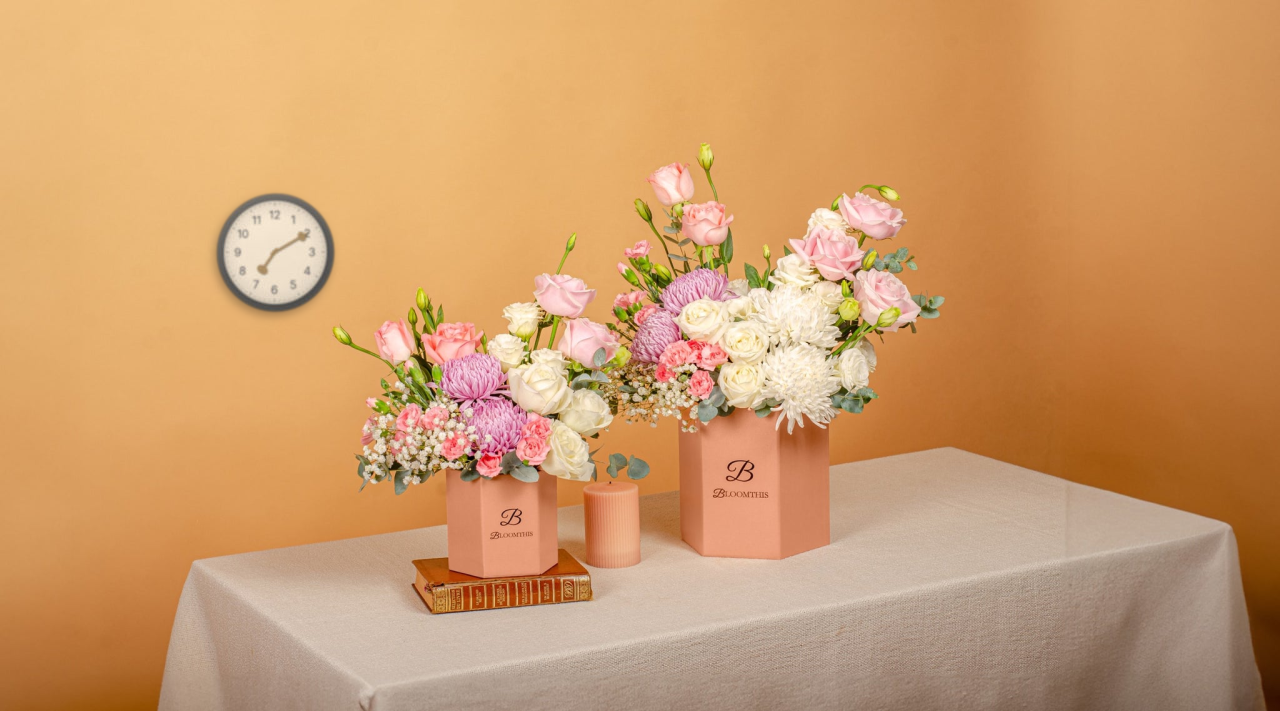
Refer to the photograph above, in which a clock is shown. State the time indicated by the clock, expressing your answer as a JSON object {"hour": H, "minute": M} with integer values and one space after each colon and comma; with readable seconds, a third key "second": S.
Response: {"hour": 7, "minute": 10}
